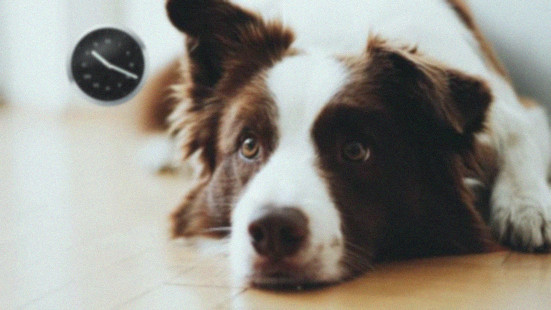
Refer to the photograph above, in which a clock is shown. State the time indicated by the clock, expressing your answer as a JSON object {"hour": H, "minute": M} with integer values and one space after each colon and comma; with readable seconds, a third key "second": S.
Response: {"hour": 10, "minute": 19}
